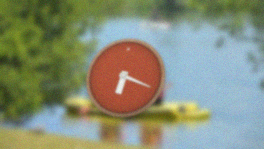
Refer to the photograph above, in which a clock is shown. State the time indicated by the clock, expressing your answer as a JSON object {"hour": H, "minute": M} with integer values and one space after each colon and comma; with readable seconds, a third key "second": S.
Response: {"hour": 6, "minute": 18}
